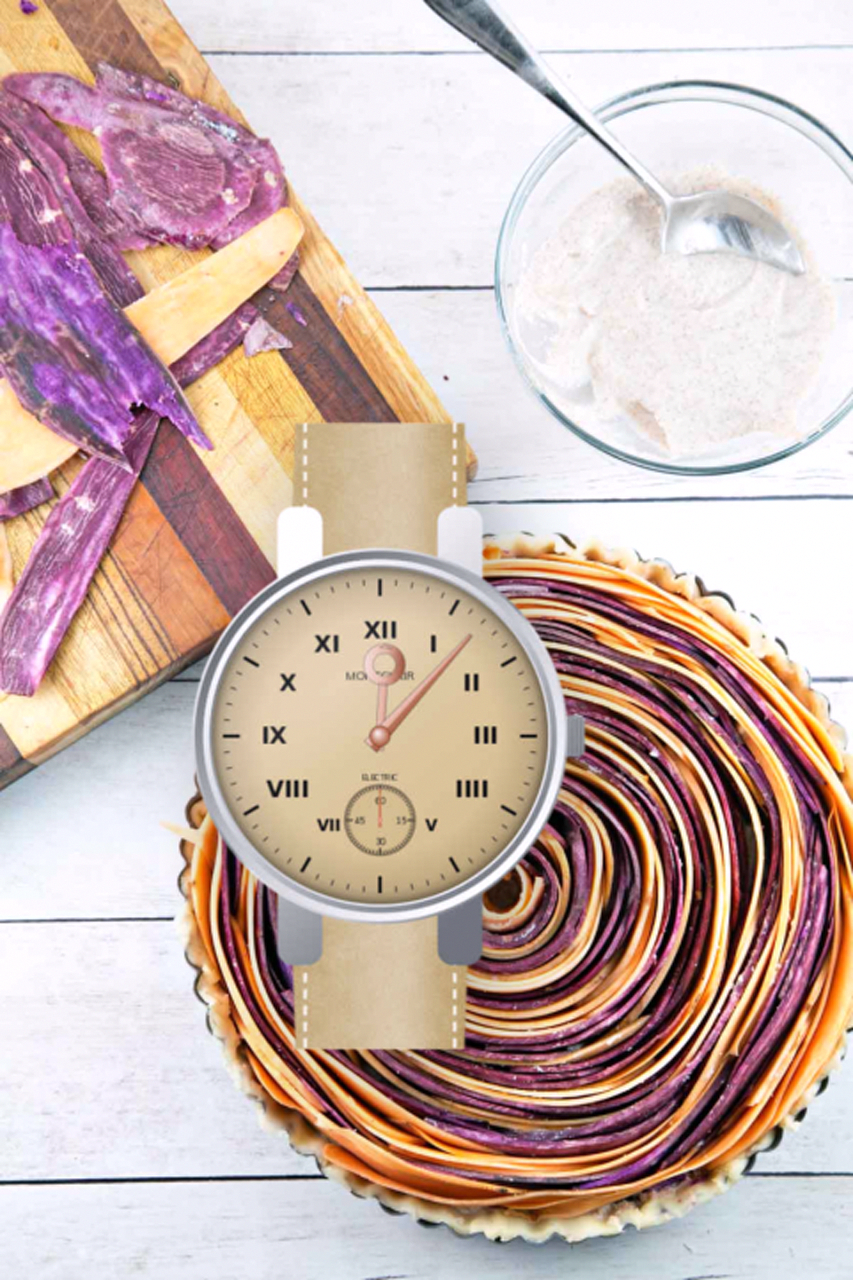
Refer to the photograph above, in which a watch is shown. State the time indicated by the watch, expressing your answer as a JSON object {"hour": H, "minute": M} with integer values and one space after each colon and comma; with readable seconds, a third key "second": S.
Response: {"hour": 12, "minute": 7}
